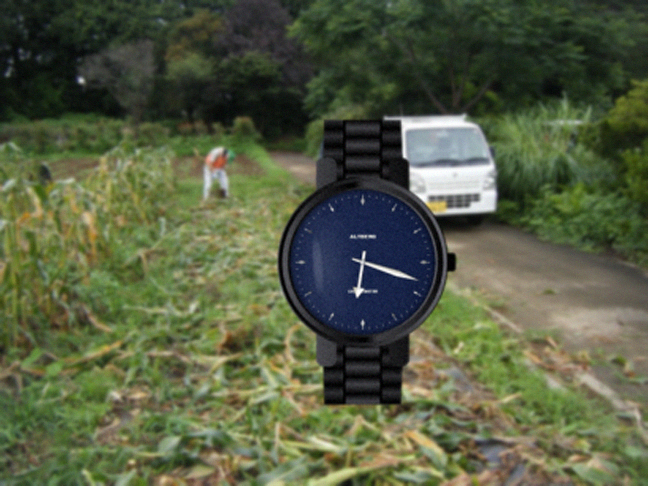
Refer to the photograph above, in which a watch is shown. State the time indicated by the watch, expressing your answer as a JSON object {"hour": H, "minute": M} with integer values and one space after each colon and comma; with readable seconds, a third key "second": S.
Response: {"hour": 6, "minute": 18}
